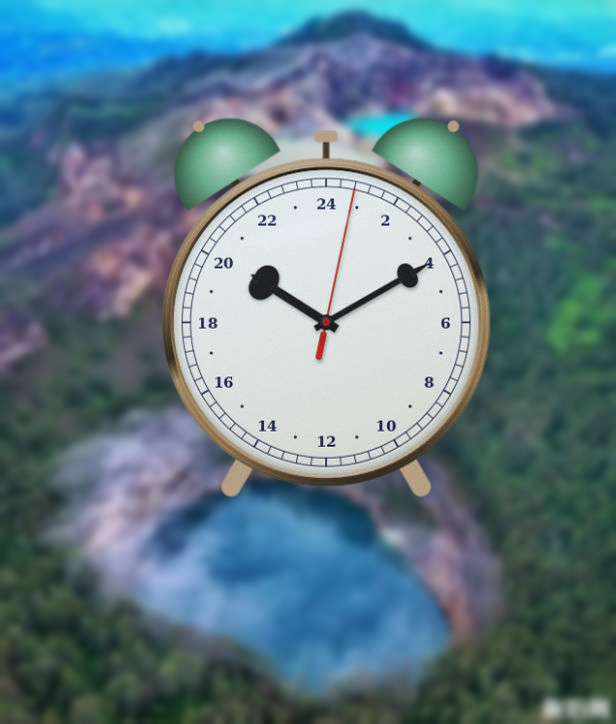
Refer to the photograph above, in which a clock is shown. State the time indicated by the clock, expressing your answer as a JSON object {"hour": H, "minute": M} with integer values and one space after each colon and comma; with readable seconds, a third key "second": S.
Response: {"hour": 20, "minute": 10, "second": 2}
